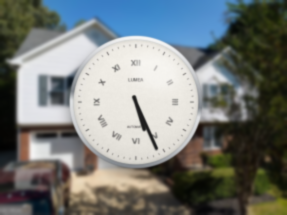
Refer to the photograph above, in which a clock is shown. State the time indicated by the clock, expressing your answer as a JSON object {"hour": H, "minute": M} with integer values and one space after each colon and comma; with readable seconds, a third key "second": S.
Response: {"hour": 5, "minute": 26}
